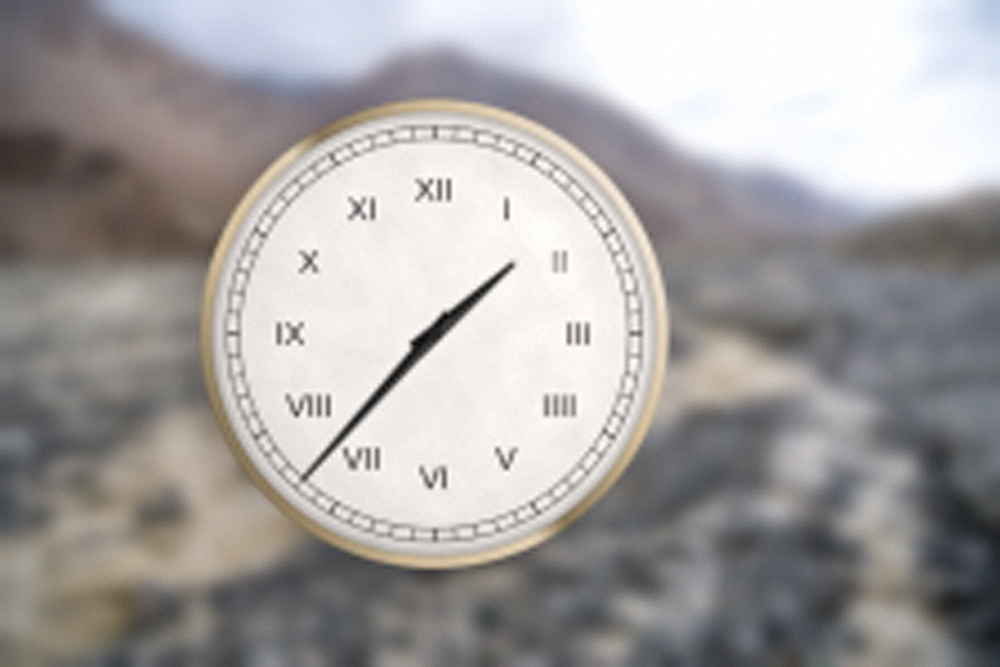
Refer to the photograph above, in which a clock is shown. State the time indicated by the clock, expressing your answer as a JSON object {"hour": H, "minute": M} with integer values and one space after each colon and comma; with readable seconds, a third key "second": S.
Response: {"hour": 1, "minute": 37}
